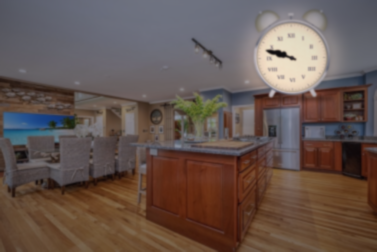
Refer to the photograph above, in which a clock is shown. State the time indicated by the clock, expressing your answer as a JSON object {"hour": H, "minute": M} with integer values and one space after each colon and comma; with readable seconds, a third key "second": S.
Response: {"hour": 9, "minute": 48}
